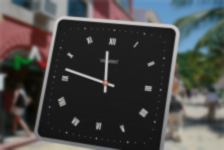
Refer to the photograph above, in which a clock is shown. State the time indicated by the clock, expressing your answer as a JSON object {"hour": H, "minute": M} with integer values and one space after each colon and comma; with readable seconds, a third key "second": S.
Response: {"hour": 11, "minute": 47}
